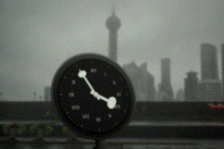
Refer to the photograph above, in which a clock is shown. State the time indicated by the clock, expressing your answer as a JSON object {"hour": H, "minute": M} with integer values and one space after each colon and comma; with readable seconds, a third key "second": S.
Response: {"hour": 3, "minute": 55}
